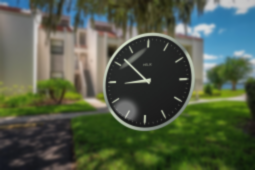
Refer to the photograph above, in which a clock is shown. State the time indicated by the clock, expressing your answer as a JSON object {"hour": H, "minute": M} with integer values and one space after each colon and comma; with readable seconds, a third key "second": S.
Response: {"hour": 8, "minute": 52}
